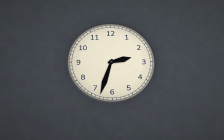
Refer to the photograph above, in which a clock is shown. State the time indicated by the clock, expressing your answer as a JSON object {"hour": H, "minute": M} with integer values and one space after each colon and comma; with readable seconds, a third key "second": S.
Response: {"hour": 2, "minute": 33}
